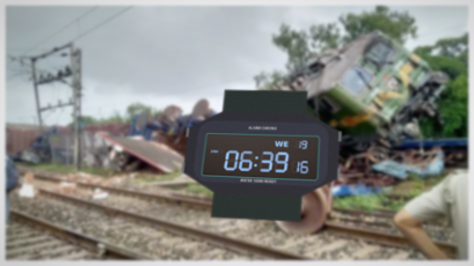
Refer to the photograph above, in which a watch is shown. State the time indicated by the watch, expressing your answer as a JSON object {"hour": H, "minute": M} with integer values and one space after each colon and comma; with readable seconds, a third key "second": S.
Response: {"hour": 6, "minute": 39, "second": 16}
